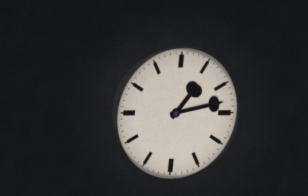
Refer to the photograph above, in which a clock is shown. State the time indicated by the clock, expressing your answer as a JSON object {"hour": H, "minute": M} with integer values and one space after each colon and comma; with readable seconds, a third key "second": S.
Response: {"hour": 1, "minute": 13}
